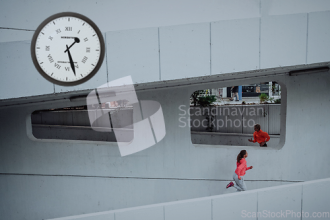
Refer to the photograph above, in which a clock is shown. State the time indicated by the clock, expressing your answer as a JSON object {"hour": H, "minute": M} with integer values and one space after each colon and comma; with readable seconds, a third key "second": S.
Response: {"hour": 1, "minute": 27}
